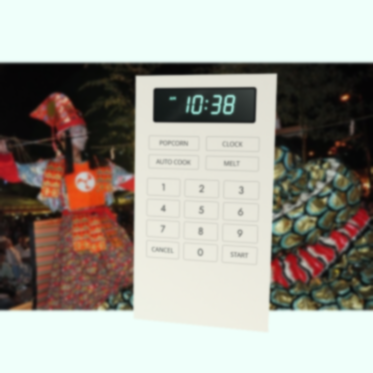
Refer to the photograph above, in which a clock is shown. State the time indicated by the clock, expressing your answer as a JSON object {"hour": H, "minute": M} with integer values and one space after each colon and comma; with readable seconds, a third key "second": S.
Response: {"hour": 10, "minute": 38}
